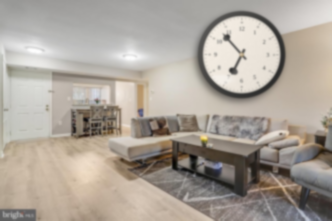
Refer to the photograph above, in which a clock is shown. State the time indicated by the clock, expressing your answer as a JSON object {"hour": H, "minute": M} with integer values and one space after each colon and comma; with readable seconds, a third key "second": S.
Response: {"hour": 6, "minute": 53}
